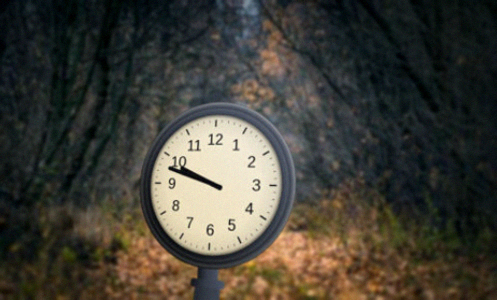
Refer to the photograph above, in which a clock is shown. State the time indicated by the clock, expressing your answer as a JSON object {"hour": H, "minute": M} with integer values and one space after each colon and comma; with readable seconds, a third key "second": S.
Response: {"hour": 9, "minute": 48}
